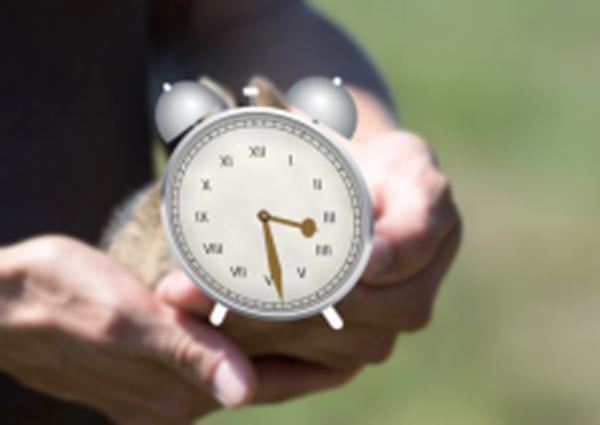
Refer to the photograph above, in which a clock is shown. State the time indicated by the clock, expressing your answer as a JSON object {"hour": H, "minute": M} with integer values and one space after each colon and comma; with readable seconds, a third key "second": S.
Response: {"hour": 3, "minute": 29}
